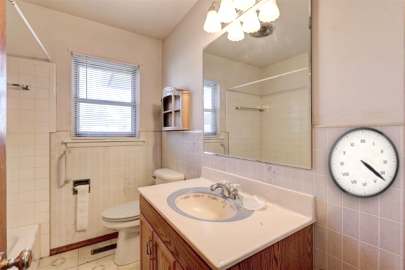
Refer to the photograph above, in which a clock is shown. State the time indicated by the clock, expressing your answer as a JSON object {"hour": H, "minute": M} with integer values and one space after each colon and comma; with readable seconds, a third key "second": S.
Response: {"hour": 4, "minute": 22}
